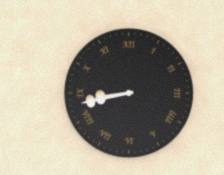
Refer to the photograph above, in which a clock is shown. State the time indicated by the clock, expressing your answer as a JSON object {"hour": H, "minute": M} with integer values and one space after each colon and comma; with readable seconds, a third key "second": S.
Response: {"hour": 8, "minute": 43}
